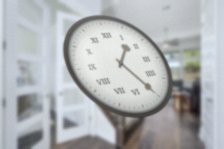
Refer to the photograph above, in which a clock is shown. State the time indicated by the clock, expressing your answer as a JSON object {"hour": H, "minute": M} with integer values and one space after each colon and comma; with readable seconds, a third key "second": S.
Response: {"hour": 1, "minute": 25}
